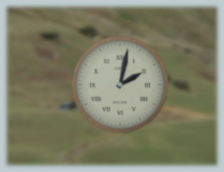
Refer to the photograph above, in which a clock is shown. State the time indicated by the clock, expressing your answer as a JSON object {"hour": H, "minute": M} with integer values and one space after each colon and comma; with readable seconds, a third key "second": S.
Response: {"hour": 2, "minute": 2}
